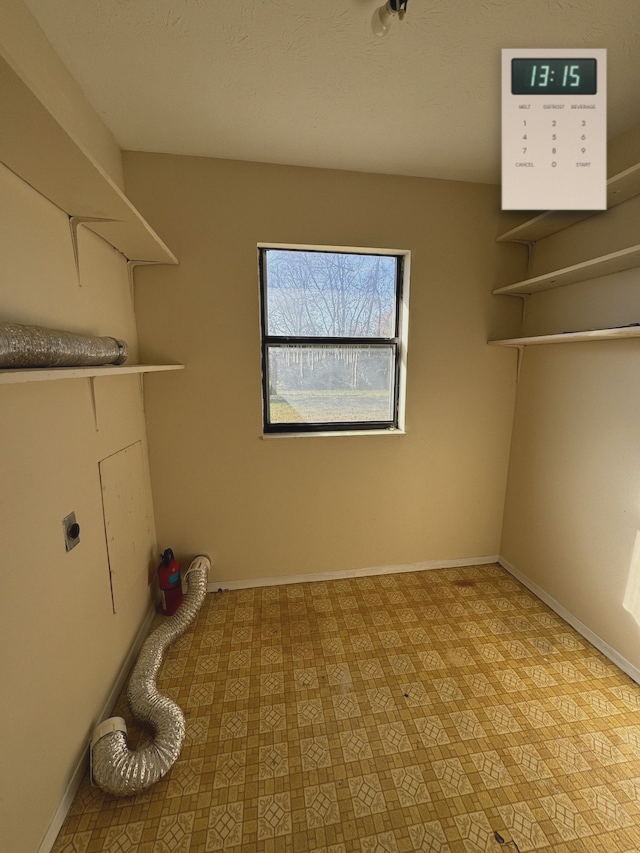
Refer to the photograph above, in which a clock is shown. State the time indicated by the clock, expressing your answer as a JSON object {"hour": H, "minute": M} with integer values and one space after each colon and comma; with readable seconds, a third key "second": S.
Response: {"hour": 13, "minute": 15}
